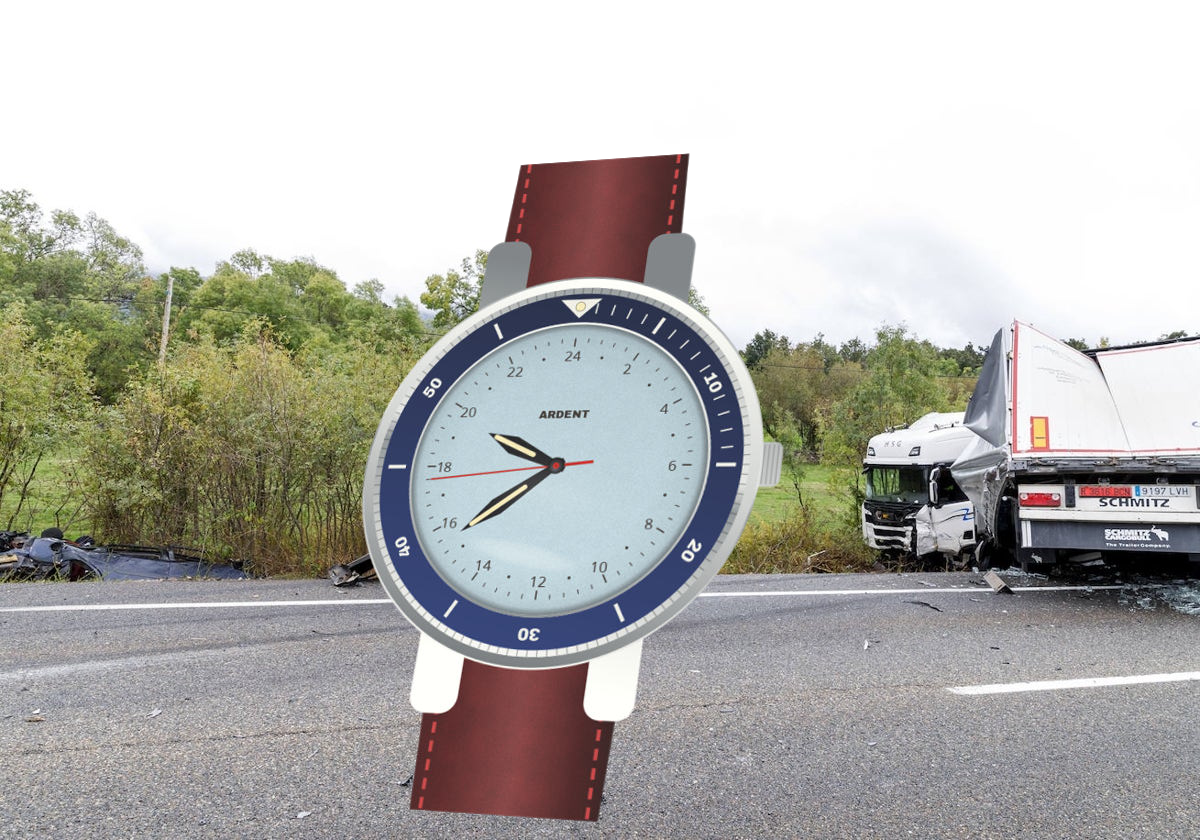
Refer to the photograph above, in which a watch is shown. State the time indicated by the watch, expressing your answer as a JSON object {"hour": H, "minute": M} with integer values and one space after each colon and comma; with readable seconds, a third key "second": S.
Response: {"hour": 19, "minute": 38, "second": 44}
